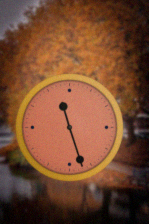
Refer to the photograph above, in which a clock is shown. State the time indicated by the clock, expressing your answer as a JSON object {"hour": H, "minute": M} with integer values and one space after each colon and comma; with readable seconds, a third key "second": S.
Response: {"hour": 11, "minute": 27}
